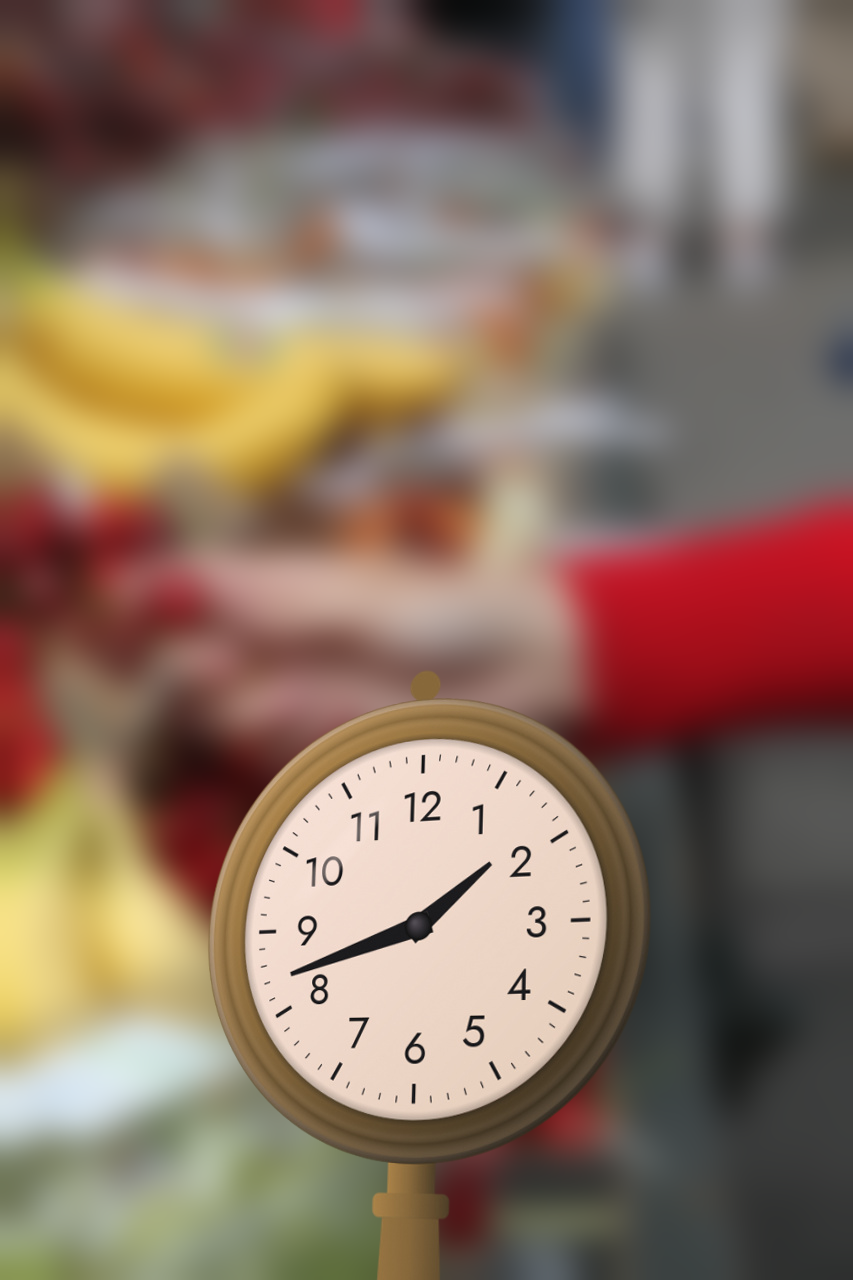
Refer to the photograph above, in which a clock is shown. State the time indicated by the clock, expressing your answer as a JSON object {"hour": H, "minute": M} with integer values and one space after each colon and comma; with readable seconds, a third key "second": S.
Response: {"hour": 1, "minute": 42}
